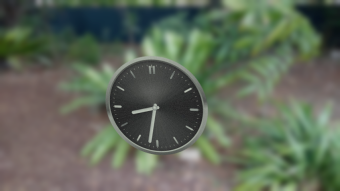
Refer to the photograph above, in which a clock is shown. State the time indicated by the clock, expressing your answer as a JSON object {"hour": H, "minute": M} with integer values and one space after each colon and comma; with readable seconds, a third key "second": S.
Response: {"hour": 8, "minute": 32}
